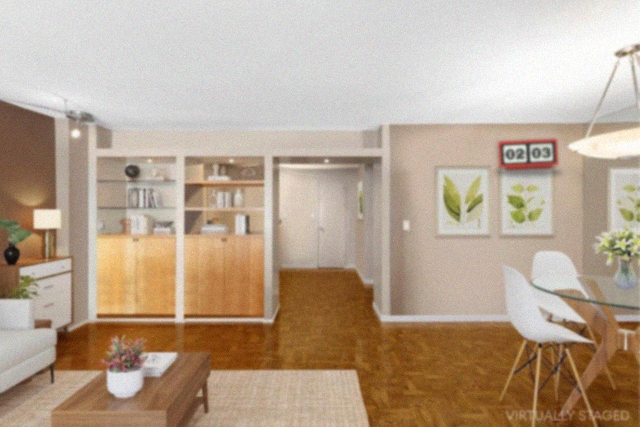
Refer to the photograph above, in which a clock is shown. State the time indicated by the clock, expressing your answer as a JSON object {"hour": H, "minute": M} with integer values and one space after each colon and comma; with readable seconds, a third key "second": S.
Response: {"hour": 2, "minute": 3}
